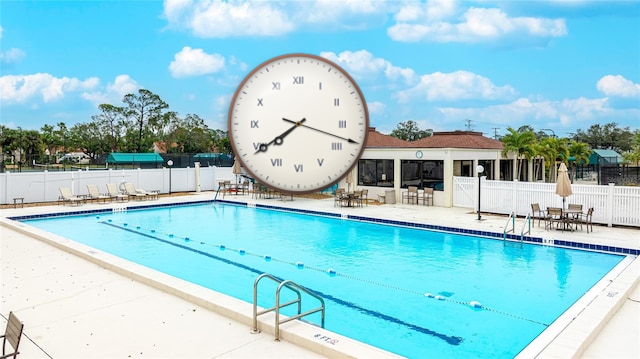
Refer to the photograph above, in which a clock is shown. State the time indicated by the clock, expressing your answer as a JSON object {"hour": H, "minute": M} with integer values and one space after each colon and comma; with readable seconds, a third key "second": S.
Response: {"hour": 7, "minute": 39, "second": 18}
